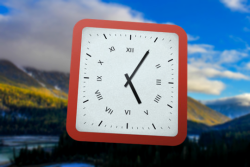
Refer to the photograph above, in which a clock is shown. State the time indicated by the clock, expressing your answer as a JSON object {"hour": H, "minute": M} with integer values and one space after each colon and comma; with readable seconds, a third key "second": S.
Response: {"hour": 5, "minute": 5}
